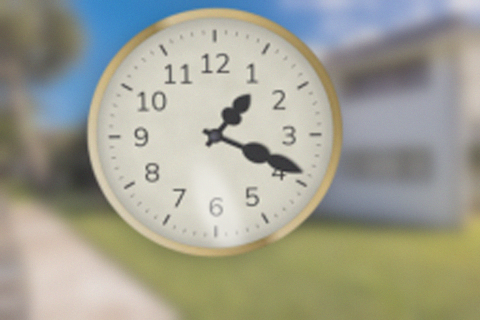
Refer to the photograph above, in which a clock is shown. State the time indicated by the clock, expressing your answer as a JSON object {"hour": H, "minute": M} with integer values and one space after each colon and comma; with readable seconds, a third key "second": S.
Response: {"hour": 1, "minute": 19}
